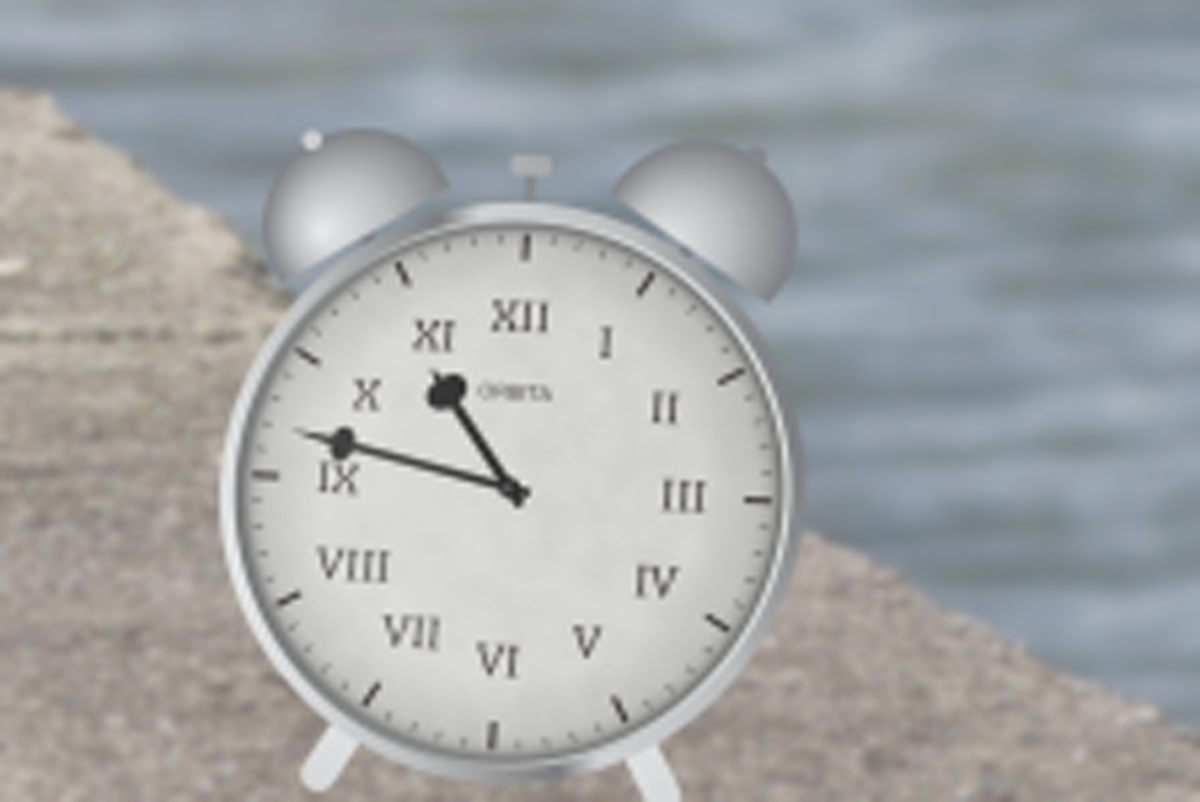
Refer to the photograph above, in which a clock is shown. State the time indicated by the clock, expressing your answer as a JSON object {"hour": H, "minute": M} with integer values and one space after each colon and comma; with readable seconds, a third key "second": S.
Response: {"hour": 10, "minute": 47}
